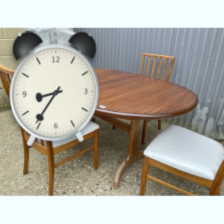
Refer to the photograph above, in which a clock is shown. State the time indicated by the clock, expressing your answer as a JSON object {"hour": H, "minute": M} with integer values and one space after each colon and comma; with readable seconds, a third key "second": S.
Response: {"hour": 8, "minute": 36}
